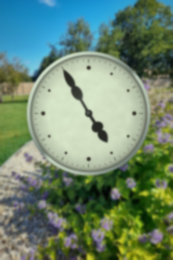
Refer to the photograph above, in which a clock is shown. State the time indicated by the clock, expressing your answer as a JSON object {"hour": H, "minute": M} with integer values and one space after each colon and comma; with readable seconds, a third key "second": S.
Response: {"hour": 4, "minute": 55}
